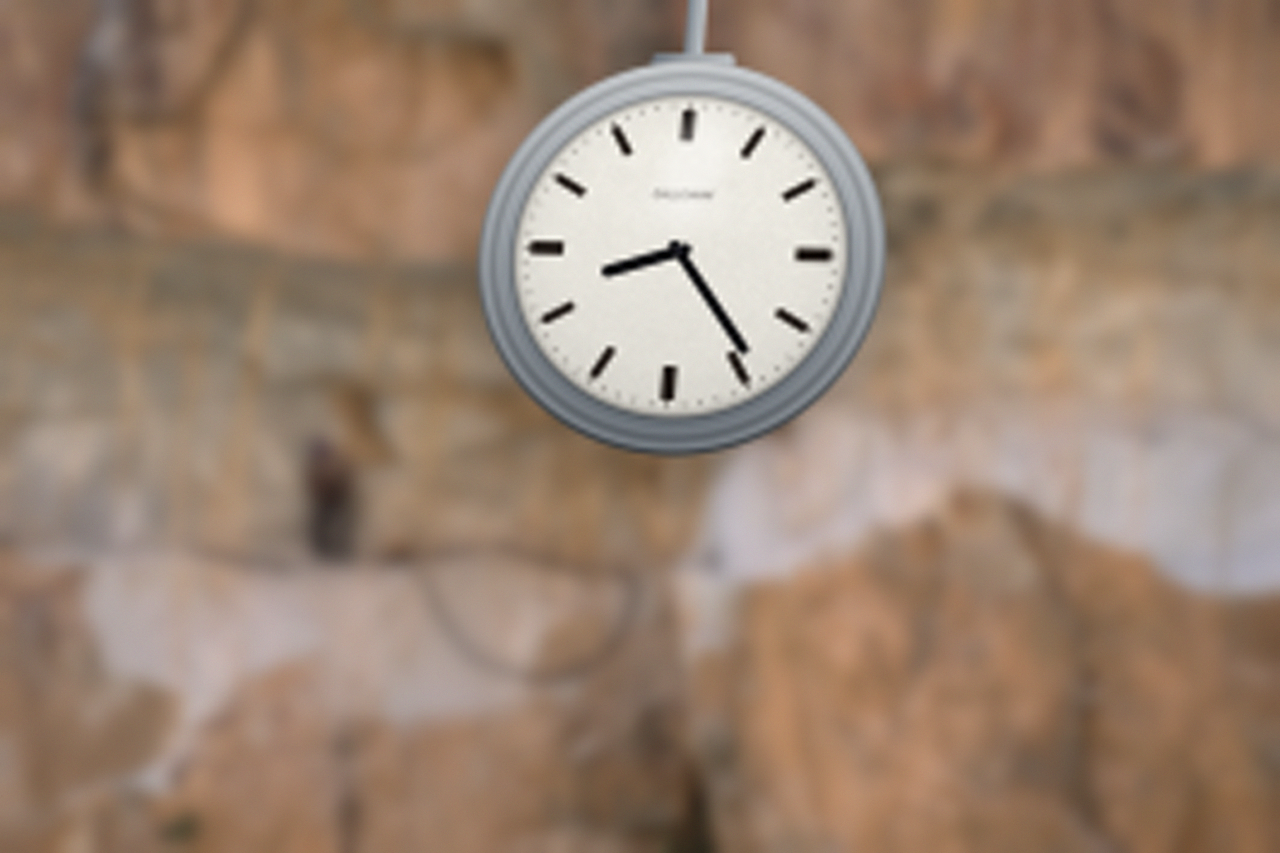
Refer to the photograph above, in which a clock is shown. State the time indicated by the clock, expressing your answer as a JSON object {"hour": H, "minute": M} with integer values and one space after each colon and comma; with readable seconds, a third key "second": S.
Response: {"hour": 8, "minute": 24}
